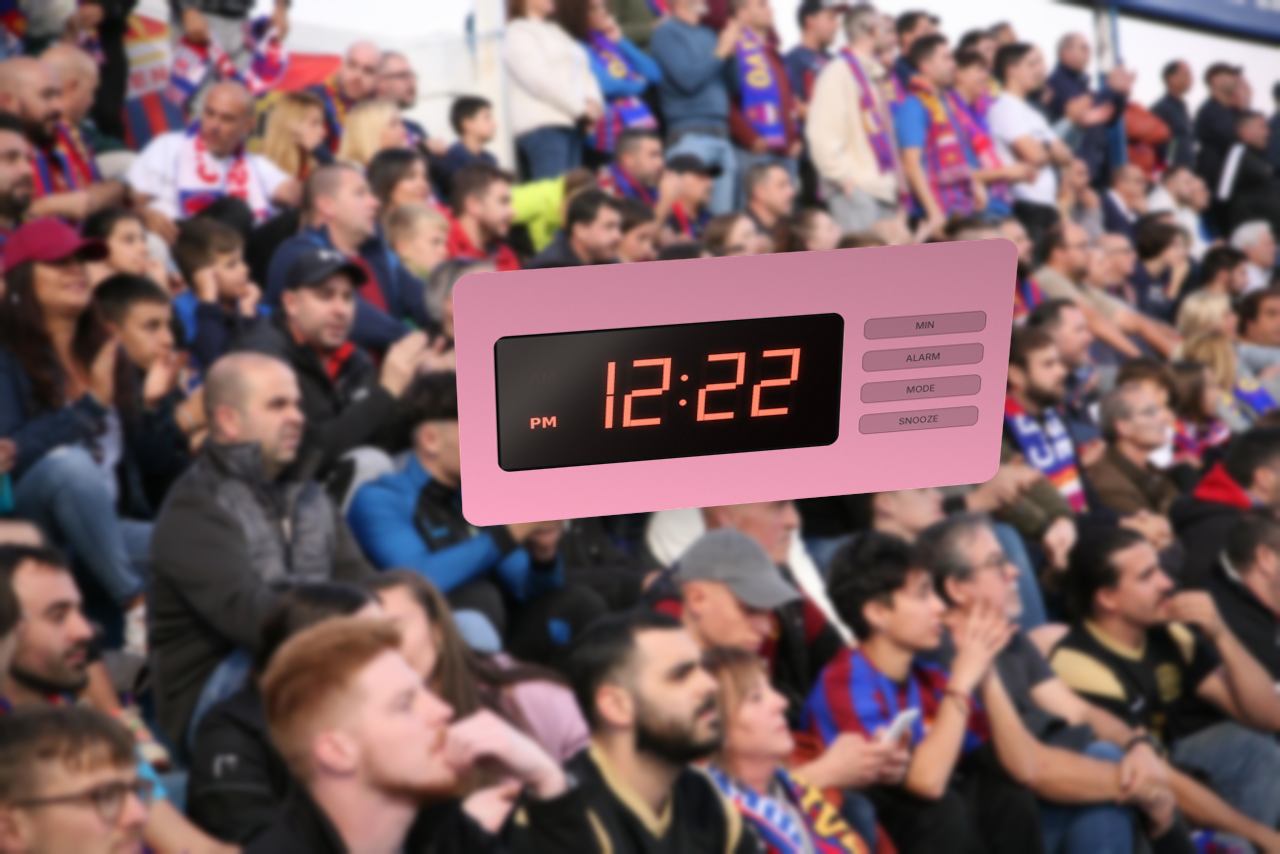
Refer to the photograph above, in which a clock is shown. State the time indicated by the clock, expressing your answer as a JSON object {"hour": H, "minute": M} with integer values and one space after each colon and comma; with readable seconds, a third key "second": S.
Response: {"hour": 12, "minute": 22}
